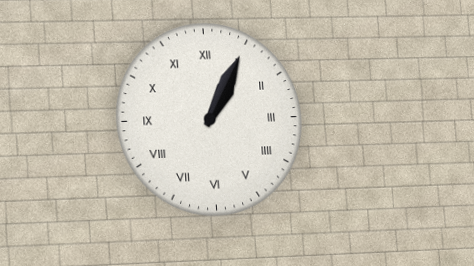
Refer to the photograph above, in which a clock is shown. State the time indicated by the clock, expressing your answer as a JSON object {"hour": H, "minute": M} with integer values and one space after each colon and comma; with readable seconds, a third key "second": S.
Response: {"hour": 1, "minute": 5}
